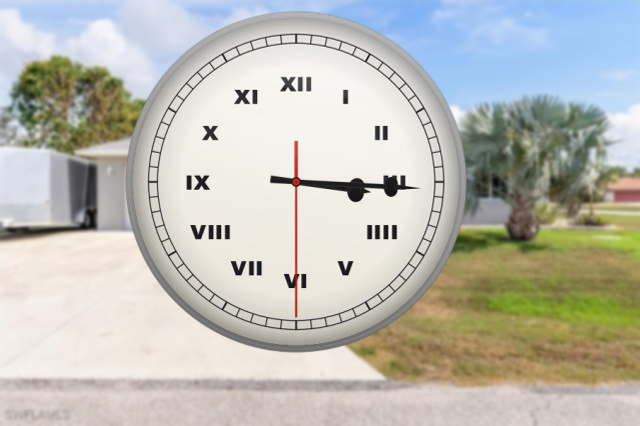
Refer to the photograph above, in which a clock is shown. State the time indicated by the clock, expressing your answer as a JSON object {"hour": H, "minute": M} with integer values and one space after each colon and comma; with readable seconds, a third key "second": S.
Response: {"hour": 3, "minute": 15, "second": 30}
